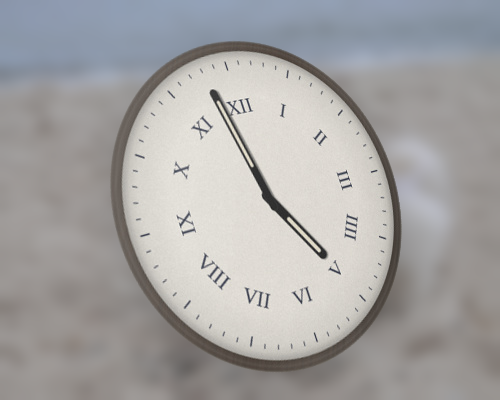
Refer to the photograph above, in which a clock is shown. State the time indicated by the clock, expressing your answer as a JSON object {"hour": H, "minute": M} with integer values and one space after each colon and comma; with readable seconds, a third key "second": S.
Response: {"hour": 4, "minute": 58}
